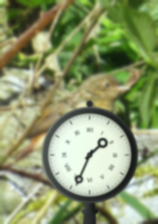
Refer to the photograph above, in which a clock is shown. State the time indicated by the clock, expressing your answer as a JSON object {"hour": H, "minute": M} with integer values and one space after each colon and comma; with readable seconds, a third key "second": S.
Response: {"hour": 1, "minute": 34}
